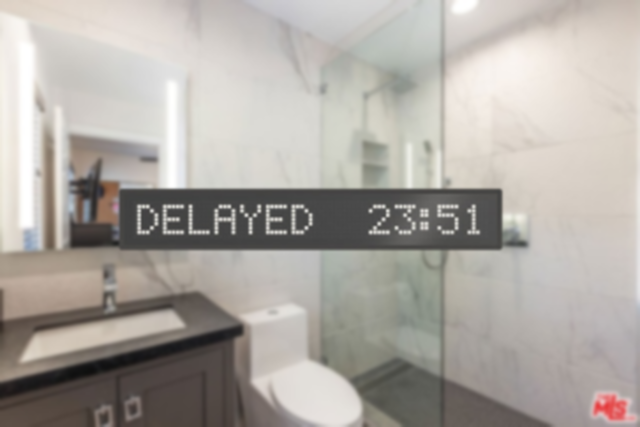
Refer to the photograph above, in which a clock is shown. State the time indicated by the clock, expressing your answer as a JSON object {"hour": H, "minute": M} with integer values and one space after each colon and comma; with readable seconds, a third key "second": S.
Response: {"hour": 23, "minute": 51}
